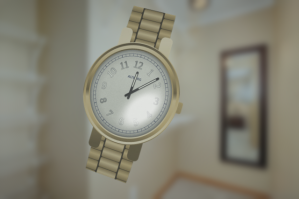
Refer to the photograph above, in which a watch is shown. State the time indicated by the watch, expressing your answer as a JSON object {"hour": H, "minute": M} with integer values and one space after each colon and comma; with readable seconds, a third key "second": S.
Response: {"hour": 12, "minute": 8}
